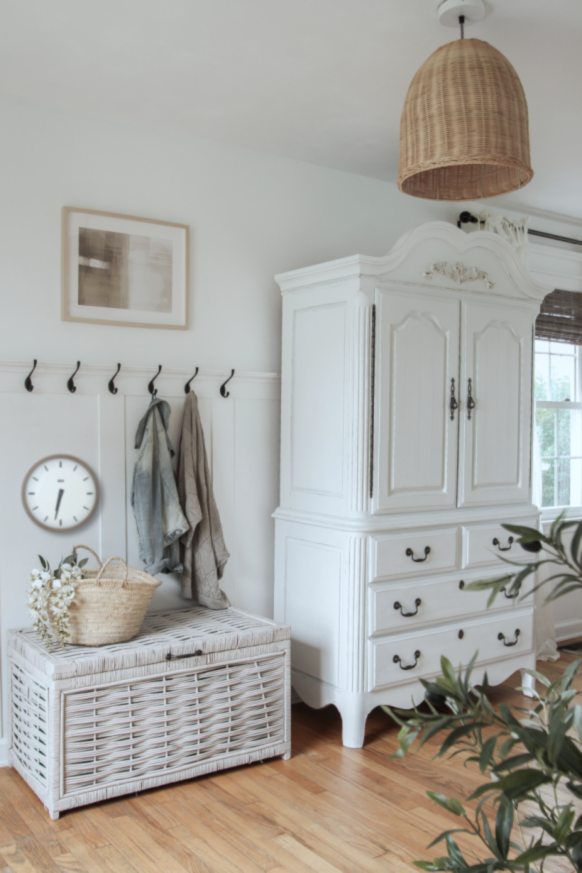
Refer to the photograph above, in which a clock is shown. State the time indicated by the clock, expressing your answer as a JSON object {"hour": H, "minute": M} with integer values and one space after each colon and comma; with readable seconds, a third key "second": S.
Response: {"hour": 6, "minute": 32}
